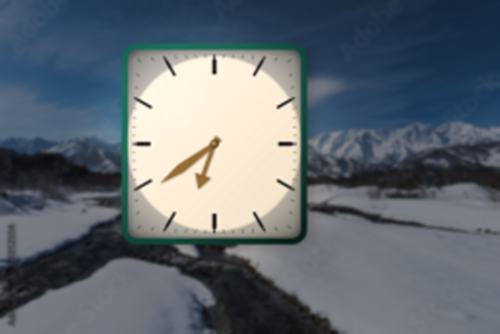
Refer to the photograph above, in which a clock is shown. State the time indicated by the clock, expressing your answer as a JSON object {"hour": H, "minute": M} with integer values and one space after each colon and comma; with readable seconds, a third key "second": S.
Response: {"hour": 6, "minute": 39}
